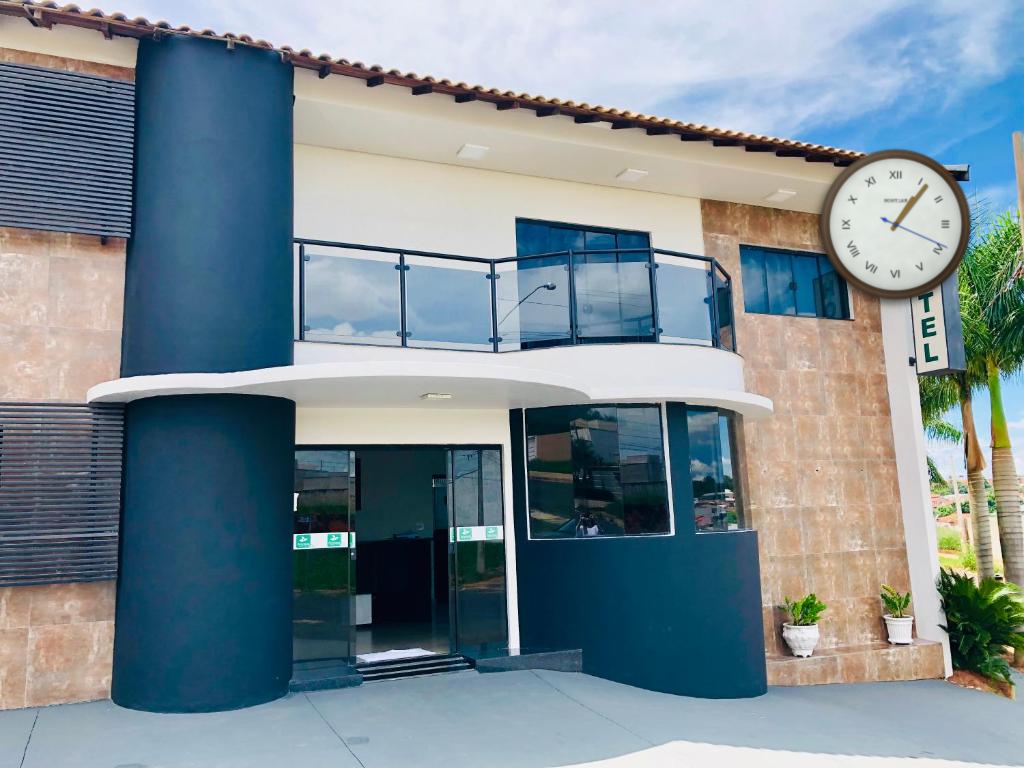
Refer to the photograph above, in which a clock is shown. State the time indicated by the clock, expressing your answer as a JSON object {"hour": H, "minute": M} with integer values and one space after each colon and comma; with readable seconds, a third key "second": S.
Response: {"hour": 1, "minute": 6, "second": 19}
